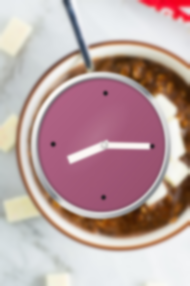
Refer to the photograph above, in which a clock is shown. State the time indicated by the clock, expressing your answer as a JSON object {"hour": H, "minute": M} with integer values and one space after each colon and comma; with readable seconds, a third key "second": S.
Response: {"hour": 8, "minute": 15}
